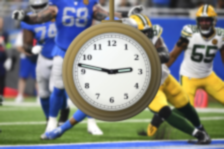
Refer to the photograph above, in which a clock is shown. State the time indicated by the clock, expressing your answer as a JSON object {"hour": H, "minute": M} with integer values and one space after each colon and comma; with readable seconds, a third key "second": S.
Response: {"hour": 2, "minute": 47}
